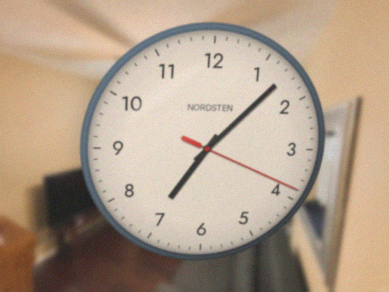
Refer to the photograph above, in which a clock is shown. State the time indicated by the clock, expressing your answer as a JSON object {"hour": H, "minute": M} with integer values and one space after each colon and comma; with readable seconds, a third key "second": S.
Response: {"hour": 7, "minute": 7, "second": 19}
